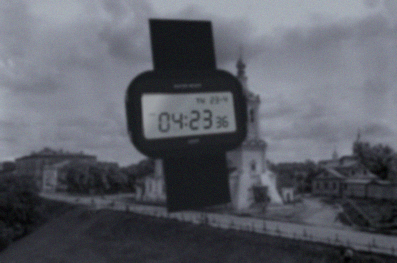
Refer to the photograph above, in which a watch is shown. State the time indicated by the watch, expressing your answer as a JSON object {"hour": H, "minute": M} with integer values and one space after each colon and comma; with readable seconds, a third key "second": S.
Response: {"hour": 4, "minute": 23}
